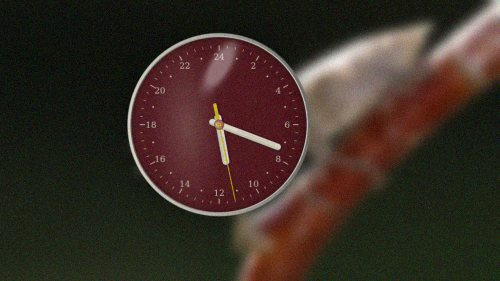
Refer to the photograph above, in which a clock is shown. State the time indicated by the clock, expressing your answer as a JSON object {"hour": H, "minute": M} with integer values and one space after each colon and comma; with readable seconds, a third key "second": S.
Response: {"hour": 11, "minute": 18, "second": 28}
